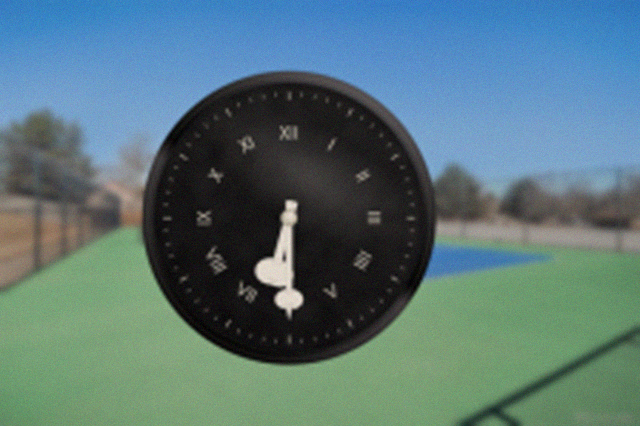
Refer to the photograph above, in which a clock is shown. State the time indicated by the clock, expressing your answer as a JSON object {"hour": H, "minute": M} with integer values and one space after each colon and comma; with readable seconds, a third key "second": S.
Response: {"hour": 6, "minute": 30}
